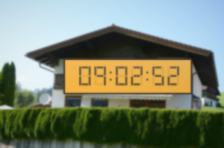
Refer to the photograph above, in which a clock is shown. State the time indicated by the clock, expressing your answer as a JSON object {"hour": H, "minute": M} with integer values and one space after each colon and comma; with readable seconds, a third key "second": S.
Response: {"hour": 9, "minute": 2, "second": 52}
